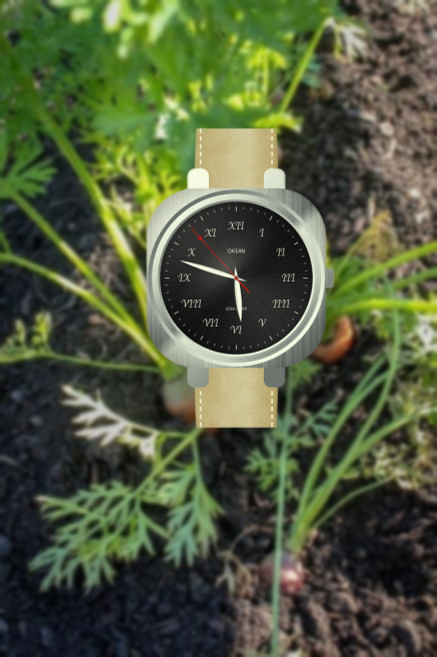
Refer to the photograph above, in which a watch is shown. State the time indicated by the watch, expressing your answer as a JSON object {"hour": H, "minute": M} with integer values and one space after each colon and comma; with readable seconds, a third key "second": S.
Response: {"hour": 5, "minute": 47, "second": 53}
